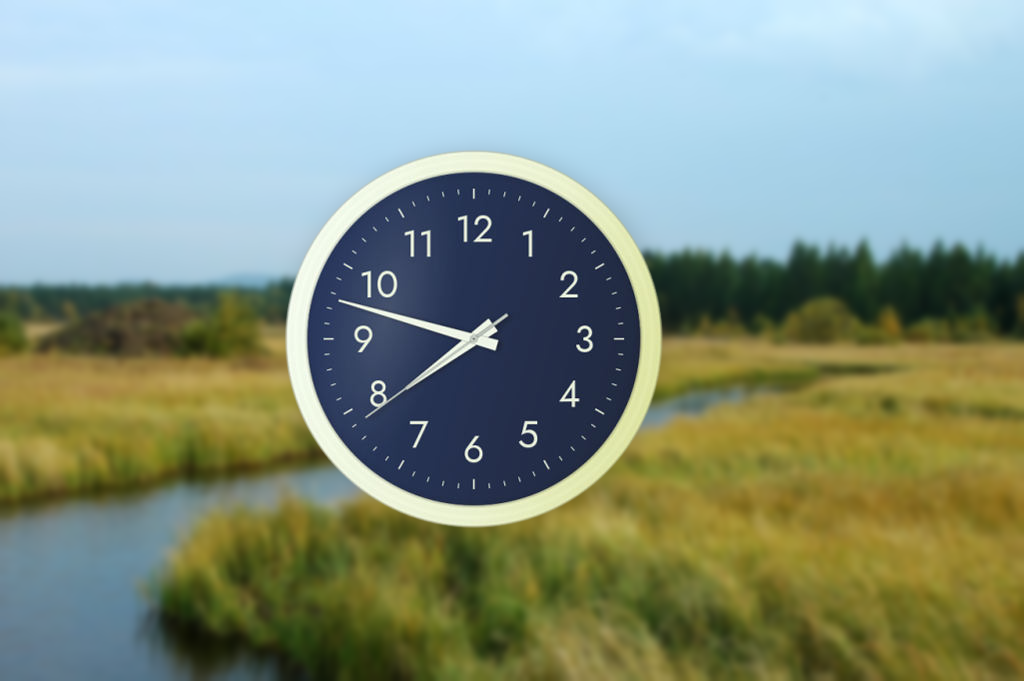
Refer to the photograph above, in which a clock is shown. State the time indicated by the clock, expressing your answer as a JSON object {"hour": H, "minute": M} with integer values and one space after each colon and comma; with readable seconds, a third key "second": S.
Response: {"hour": 7, "minute": 47, "second": 39}
